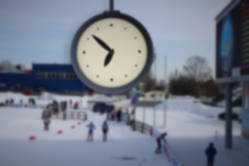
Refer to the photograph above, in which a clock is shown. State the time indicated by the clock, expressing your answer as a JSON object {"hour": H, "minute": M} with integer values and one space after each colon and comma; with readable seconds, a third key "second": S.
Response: {"hour": 6, "minute": 52}
